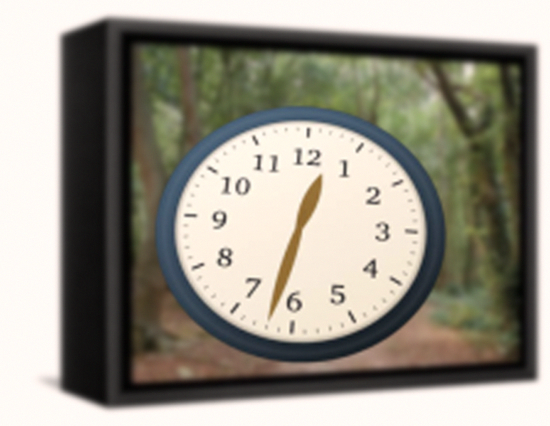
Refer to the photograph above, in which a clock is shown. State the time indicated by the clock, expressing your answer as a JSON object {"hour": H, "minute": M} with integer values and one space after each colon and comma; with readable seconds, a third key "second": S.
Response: {"hour": 12, "minute": 32}
